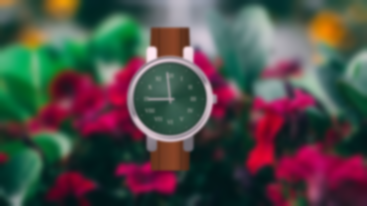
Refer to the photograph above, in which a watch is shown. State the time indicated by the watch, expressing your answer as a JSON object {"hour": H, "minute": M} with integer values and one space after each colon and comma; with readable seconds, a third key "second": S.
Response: {"hour": 8, "minute": 59}
